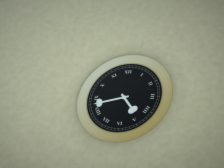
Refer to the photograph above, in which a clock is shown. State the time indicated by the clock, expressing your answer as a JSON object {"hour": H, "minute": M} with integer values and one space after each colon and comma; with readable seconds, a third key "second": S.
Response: {"hour": 4, "minute": 43}
